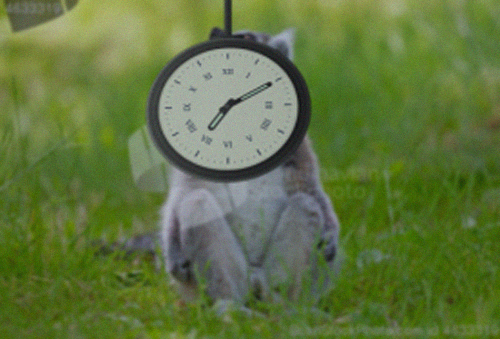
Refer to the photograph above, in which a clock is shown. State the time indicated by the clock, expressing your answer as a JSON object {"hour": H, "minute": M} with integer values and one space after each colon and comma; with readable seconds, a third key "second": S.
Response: {"hour": 7, "minute": 10}
